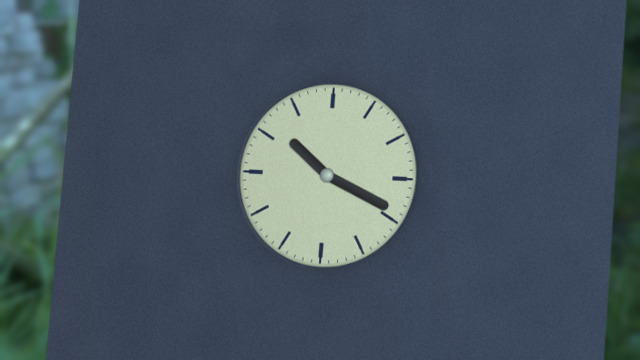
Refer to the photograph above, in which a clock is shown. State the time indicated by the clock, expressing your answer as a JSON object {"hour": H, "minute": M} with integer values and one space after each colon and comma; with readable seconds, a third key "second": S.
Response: {"hour": 10, "minute": 19}
